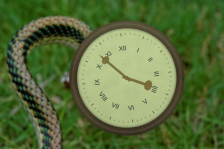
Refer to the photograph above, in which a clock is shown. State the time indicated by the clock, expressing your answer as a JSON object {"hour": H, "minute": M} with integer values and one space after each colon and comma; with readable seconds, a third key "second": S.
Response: {"hour": 3, "minute": 53}
